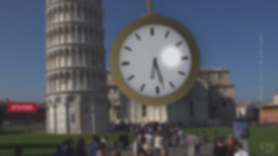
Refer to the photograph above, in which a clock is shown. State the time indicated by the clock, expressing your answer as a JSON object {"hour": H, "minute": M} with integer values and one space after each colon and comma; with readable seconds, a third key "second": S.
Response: {"hour": 6, "minute": 28}
